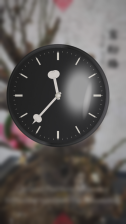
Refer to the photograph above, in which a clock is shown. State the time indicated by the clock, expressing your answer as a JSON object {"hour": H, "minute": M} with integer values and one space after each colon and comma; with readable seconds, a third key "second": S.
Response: {"hour": 11, "minute": 37}
